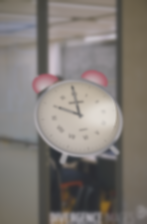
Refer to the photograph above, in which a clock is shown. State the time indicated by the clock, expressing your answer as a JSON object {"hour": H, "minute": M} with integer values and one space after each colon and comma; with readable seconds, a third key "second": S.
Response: {"hour": 10, "minute": 0}
